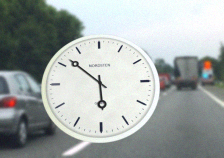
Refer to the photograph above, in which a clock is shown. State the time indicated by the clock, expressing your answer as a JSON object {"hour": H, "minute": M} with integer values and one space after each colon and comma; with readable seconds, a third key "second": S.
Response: {"hour": 5, "minute": 52}
